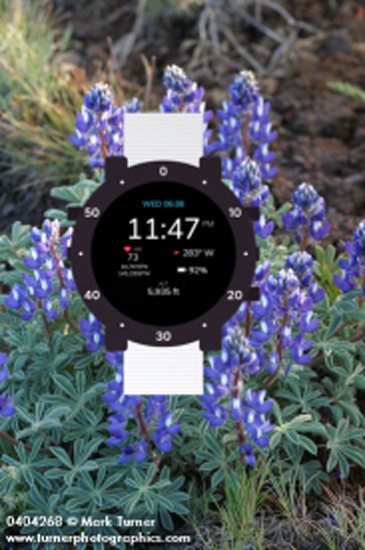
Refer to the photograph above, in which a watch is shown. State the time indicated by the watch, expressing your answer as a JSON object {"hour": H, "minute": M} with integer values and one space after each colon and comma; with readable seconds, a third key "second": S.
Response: {"hour": 11, "minute": 47}
